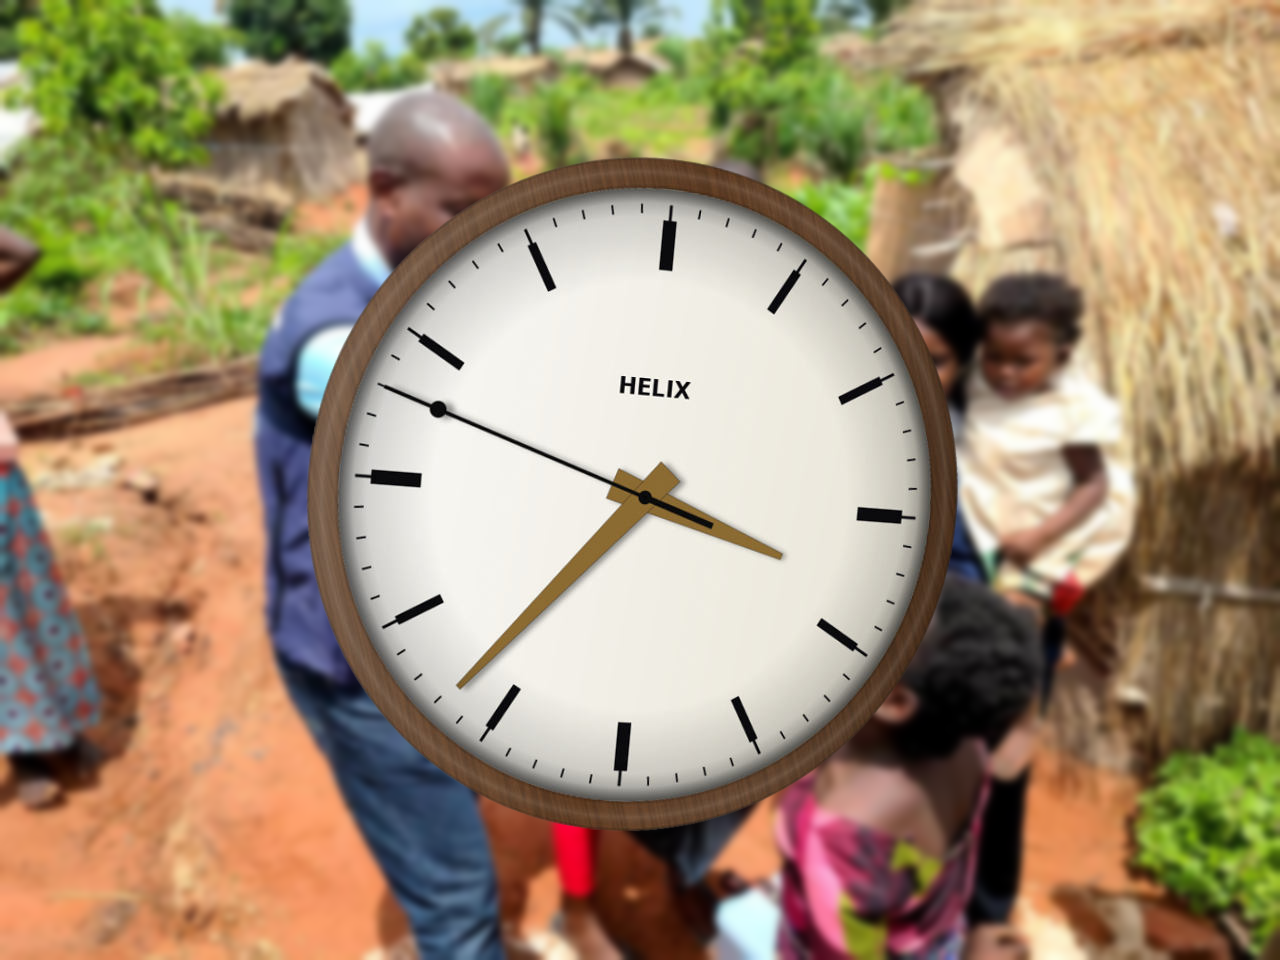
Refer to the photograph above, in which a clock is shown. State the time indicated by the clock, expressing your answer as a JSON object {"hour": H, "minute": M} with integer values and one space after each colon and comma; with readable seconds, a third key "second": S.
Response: {"hour": 3, "minute": 36, "second": 48}
